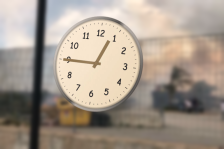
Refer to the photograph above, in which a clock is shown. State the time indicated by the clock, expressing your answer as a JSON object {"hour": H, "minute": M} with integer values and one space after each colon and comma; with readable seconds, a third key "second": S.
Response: {"hour": 12, "minute": 45}
